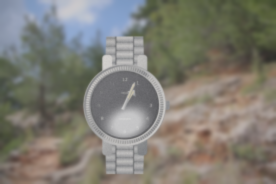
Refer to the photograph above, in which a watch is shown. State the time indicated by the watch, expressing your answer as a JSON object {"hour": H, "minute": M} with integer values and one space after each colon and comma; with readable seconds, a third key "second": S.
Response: {"hour": 1, "minute": 4}
